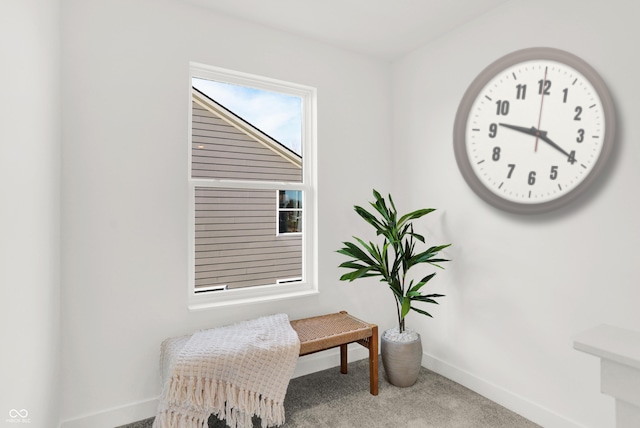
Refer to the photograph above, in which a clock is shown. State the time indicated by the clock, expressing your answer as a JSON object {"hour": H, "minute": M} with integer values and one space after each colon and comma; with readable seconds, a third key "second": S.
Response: {"hour": 9, "minute": 20, "second": 0}
